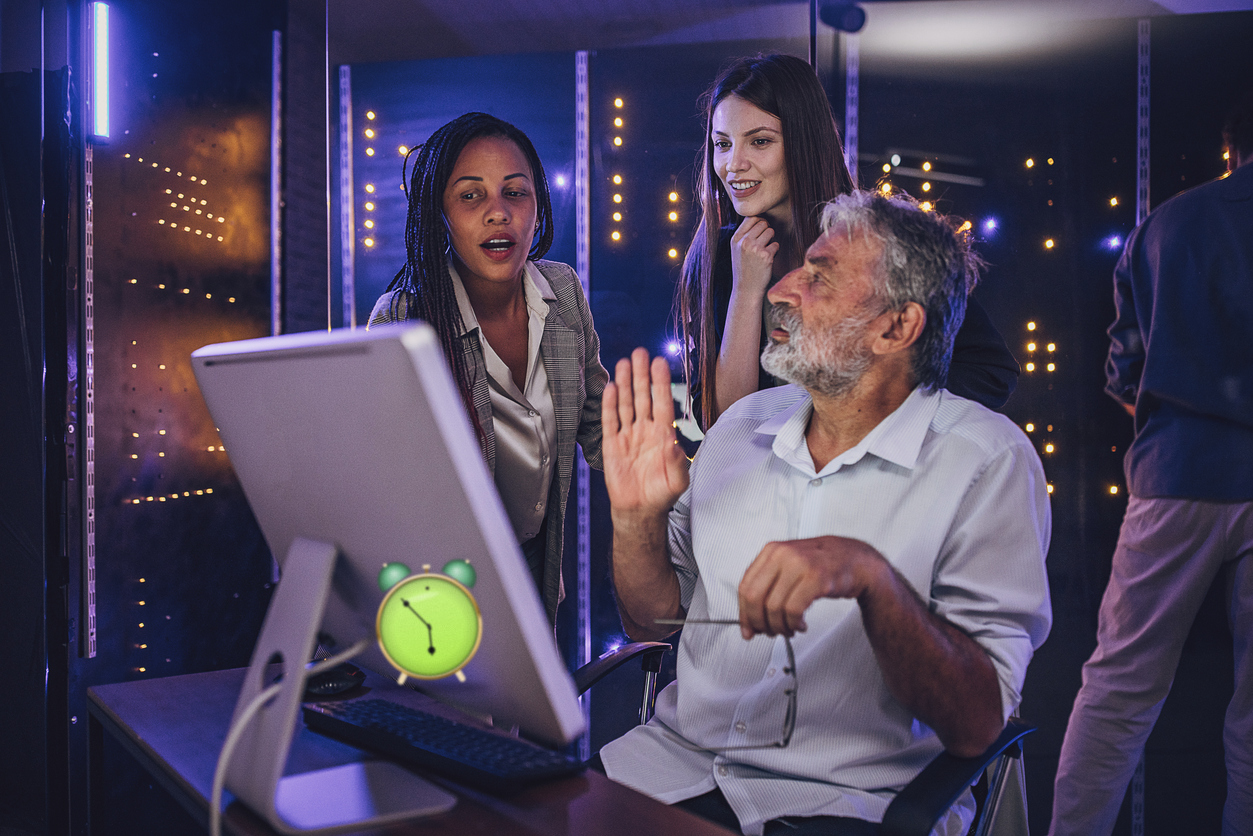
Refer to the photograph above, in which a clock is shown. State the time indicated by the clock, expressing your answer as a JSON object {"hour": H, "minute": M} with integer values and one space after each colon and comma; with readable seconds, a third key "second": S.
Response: {"hour": 5, "minute": 53}
